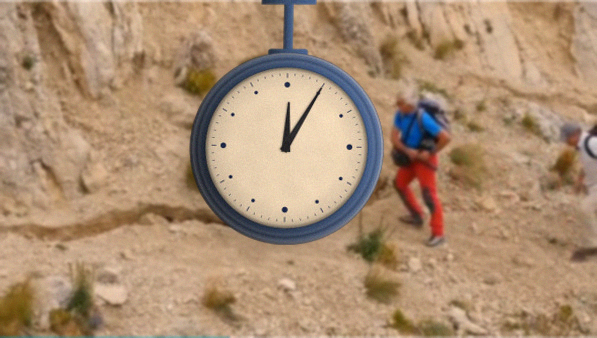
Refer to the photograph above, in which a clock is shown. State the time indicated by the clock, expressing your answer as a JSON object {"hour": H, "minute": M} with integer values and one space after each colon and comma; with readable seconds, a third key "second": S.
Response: {"hour": 12, "minute": 5}
